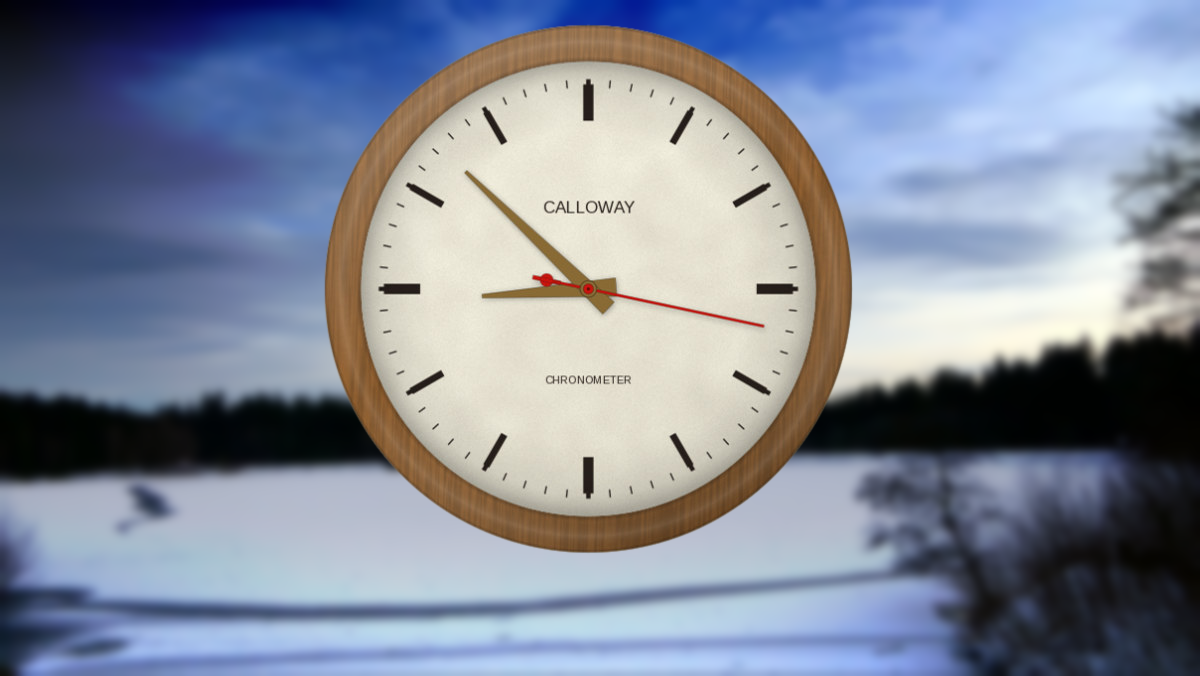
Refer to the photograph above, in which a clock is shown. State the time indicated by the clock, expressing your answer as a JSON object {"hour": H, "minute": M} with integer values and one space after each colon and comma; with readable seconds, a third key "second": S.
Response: {"hour": 8, "minute": 52, "second": 17}
